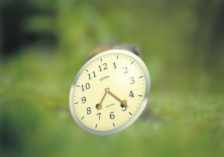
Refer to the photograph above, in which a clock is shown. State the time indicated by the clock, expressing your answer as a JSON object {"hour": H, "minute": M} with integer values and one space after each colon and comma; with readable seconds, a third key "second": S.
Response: {"hour": 7, "minute": 24}
